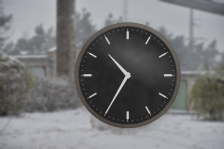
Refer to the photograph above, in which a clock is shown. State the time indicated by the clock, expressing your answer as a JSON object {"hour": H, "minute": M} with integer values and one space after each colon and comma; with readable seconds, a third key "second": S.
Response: {"hour": 10, "minute": 35}
